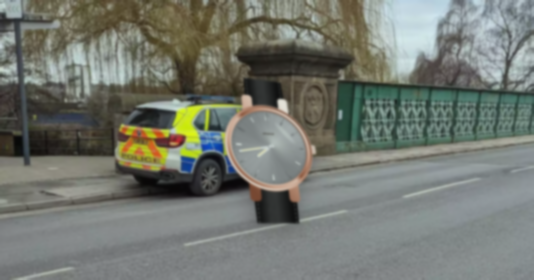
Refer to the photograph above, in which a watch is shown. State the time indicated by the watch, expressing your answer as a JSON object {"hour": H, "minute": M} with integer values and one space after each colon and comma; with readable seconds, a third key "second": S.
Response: {"hour": 7, "minute": 43}
